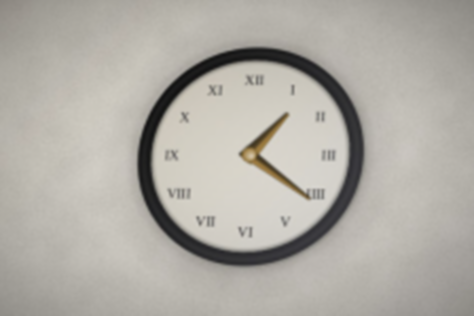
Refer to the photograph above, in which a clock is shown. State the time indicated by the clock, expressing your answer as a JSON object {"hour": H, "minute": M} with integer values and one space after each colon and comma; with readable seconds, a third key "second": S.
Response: {"hour": 1, "minute": 21}
